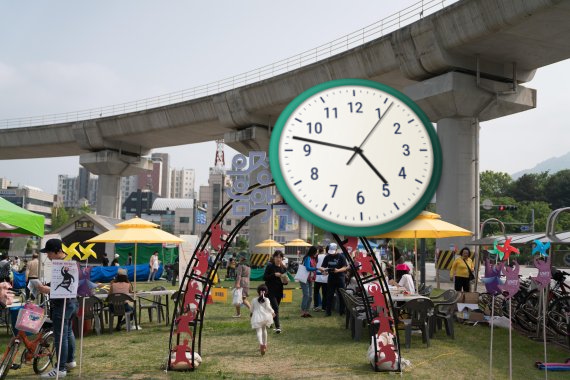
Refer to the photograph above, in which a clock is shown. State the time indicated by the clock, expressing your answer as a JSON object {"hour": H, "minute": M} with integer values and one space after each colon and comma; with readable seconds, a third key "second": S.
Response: {"hour": 4, "minute": 47, "second": 6}
